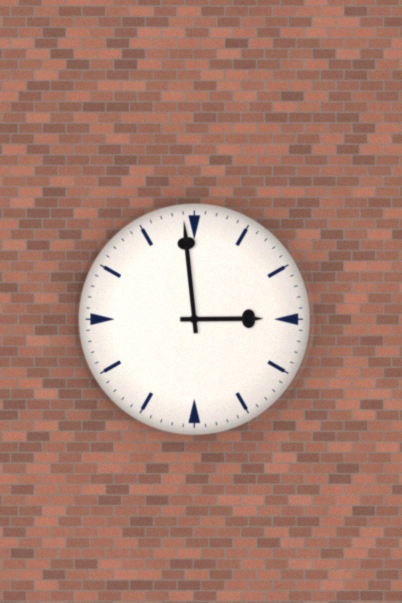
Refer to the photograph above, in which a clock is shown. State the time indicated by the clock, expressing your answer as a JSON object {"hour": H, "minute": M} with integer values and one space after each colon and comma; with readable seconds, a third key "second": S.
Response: {"hour": 2, "minute": 59}
